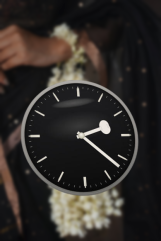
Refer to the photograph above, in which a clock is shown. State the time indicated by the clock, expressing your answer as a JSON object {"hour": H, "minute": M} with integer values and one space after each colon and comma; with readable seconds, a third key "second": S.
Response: {"hour": 2, "minute": 22}
